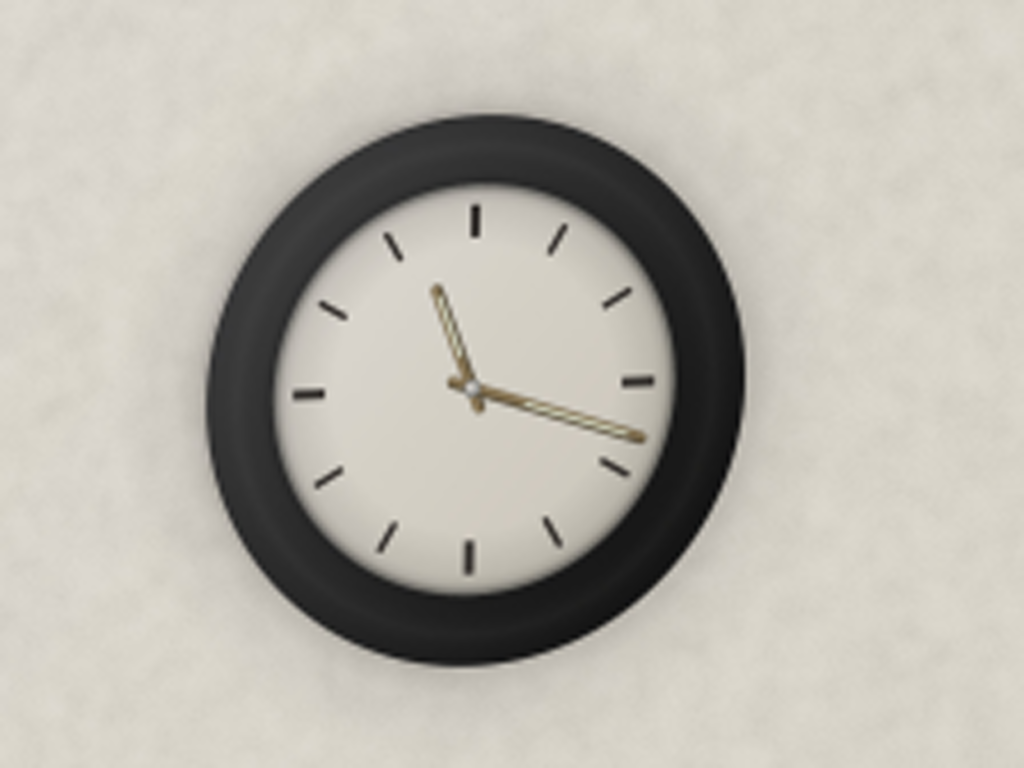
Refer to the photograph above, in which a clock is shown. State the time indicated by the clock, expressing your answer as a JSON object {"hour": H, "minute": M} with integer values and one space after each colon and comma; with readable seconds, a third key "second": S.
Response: {"hour": 11, "minute": 18}
